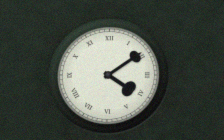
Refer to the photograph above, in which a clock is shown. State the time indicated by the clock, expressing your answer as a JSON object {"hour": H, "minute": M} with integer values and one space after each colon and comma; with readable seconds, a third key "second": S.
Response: {"hour": 4, "minute": 9}
